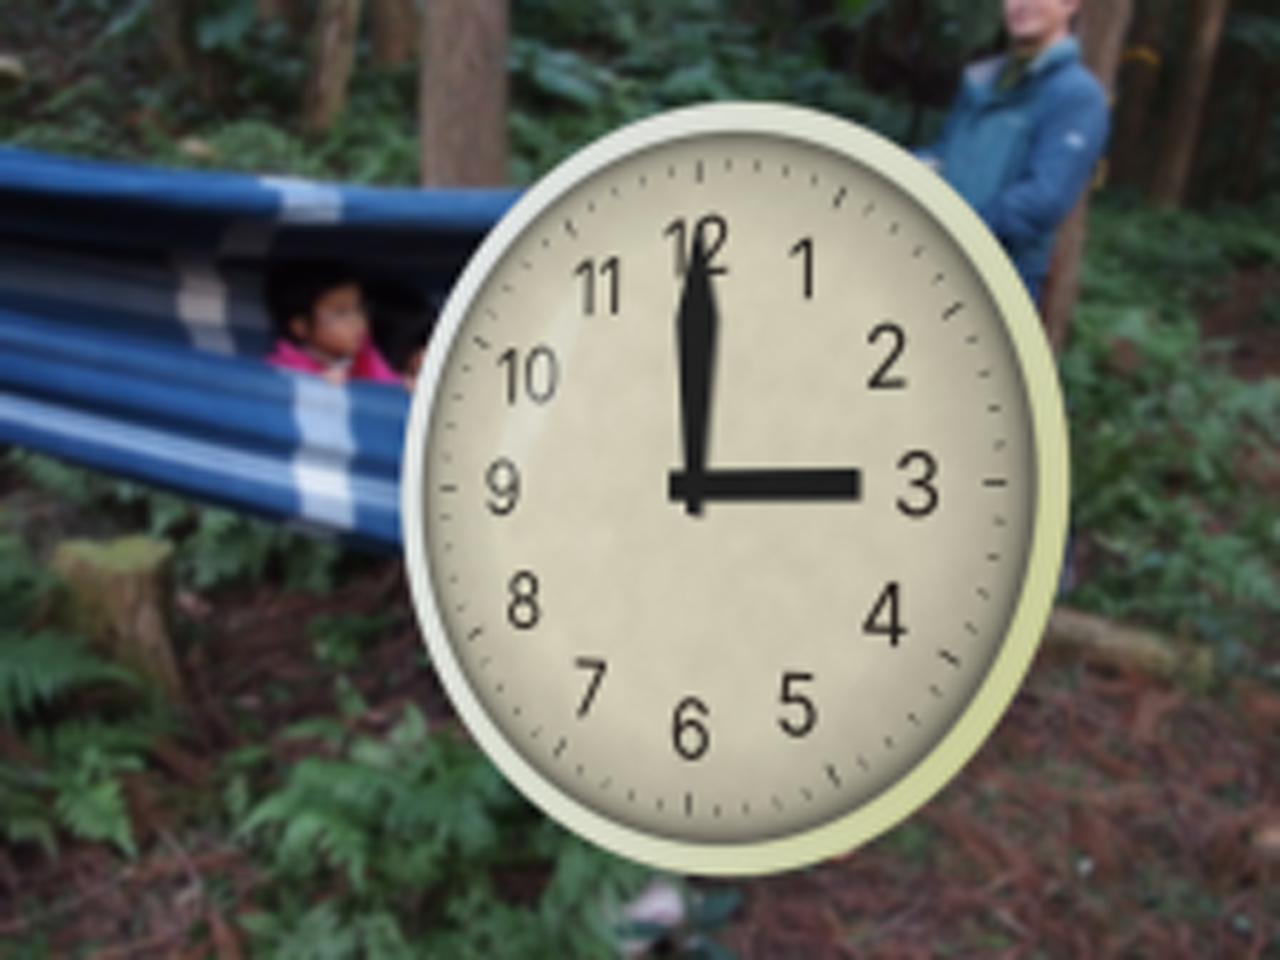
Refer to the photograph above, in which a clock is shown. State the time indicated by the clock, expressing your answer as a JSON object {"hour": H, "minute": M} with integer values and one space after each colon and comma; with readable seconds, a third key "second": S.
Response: {"hour": 3, "minute": 0}
